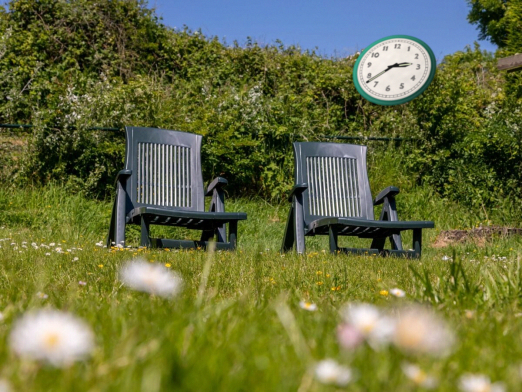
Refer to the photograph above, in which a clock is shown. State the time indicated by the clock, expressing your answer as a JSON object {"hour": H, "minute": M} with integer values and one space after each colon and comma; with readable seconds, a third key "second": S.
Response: {"hour": 2, "minute": 38}
